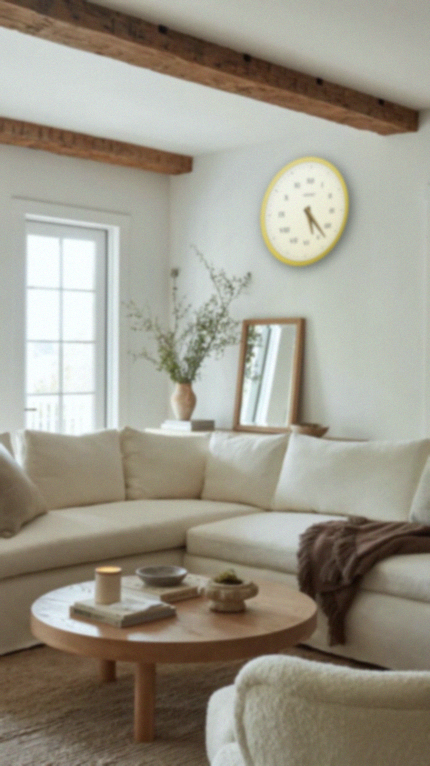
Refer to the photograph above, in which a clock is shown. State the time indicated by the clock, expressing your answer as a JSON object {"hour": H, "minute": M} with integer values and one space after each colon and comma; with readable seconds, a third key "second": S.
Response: {"hour": 5, "minute": 23}
